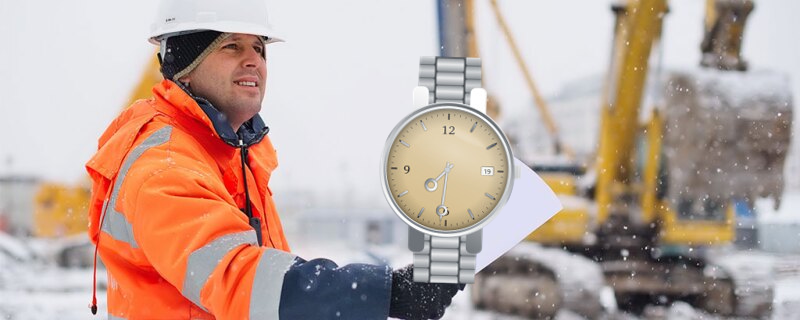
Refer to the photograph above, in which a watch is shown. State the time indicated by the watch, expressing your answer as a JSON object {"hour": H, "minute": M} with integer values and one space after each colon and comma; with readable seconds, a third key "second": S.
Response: {"hour": 7, "minute": 31}
